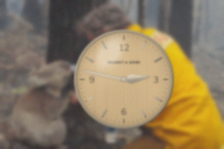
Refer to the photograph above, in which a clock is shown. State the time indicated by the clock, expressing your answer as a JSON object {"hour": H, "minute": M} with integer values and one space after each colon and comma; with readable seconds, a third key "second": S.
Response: {"hour": 2, "minute": 47}
